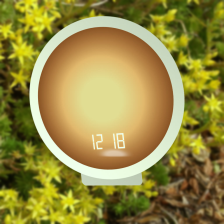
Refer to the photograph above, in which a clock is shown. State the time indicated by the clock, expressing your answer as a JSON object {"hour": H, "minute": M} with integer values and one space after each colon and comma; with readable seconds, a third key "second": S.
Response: {"hour": 12, "minute": 18}
